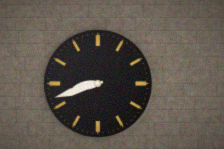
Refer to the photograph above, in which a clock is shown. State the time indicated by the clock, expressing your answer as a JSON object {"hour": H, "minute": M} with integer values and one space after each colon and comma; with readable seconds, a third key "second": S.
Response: {"hour": 8, "minute": 42}
